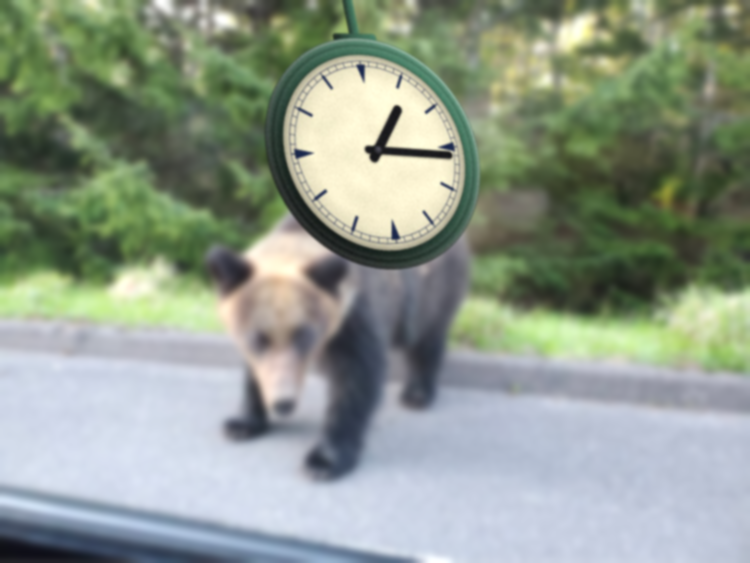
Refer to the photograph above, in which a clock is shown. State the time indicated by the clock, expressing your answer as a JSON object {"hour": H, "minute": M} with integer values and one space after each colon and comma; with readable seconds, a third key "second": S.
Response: {"hour": 1, "minute": 16}
